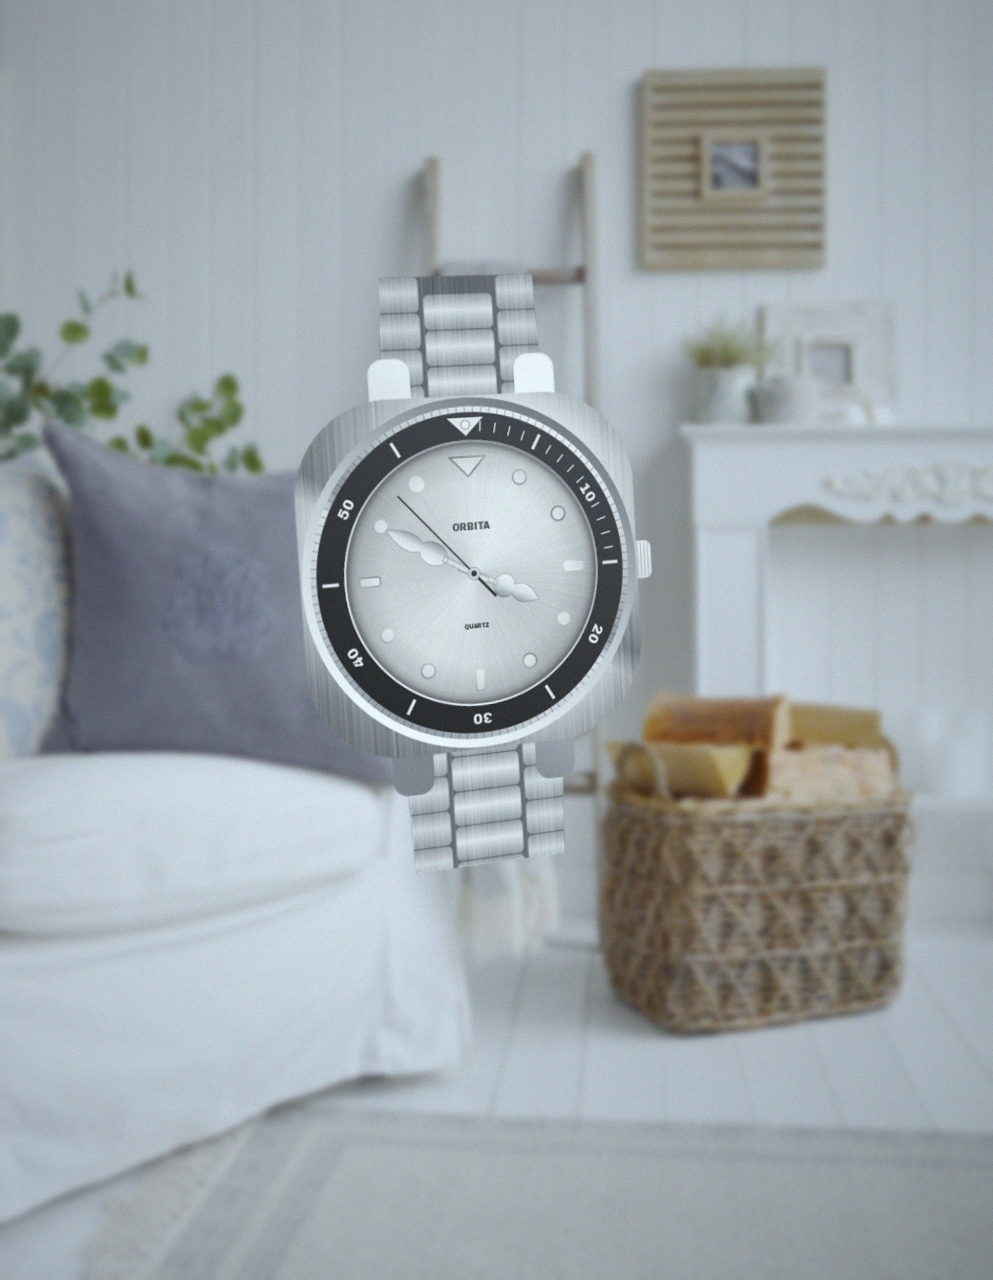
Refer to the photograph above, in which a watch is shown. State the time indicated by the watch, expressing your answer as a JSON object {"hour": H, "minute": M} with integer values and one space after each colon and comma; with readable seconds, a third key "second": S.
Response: {"hour": 3, "minute": 49, "second": 53}
